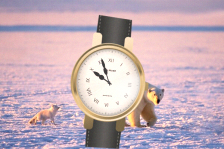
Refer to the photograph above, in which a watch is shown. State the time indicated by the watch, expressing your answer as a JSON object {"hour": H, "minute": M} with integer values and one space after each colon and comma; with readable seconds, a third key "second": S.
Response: {"hour": 9, "minute": 56}
